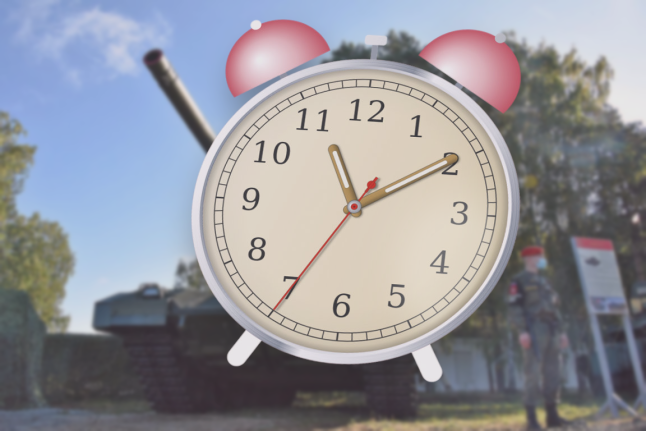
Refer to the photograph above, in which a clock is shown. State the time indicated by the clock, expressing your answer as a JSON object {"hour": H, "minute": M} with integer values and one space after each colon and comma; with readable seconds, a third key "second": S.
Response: {"hour": 11, "minute": 9, "second": 35}
